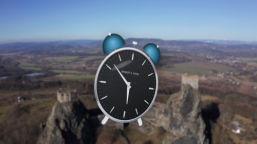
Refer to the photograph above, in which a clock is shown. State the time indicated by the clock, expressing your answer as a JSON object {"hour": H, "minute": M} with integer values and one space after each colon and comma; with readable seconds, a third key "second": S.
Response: {"hour": 5, "minute": 52}
